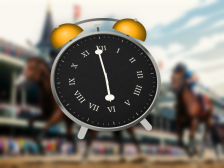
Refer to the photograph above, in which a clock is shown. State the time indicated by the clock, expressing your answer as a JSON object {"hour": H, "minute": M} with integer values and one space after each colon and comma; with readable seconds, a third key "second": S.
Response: {"hour": 5, "minute": 59}
